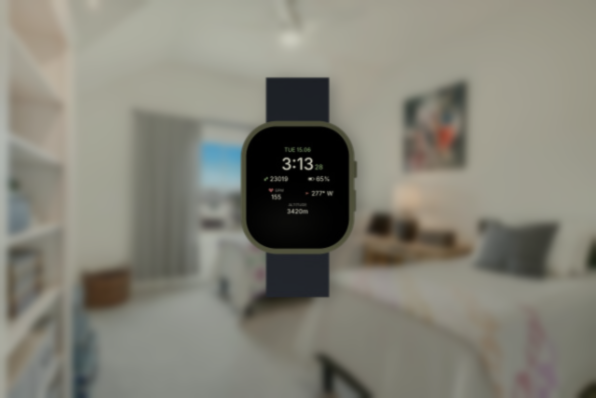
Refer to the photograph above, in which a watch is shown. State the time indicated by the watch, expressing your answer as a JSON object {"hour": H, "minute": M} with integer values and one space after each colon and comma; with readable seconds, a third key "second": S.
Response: {"hour": 3, "minute": 13}
